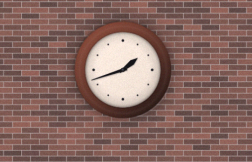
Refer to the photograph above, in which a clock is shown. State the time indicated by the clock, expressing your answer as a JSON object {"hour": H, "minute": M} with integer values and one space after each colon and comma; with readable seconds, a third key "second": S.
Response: {"hour": 1, "minute": 42}
